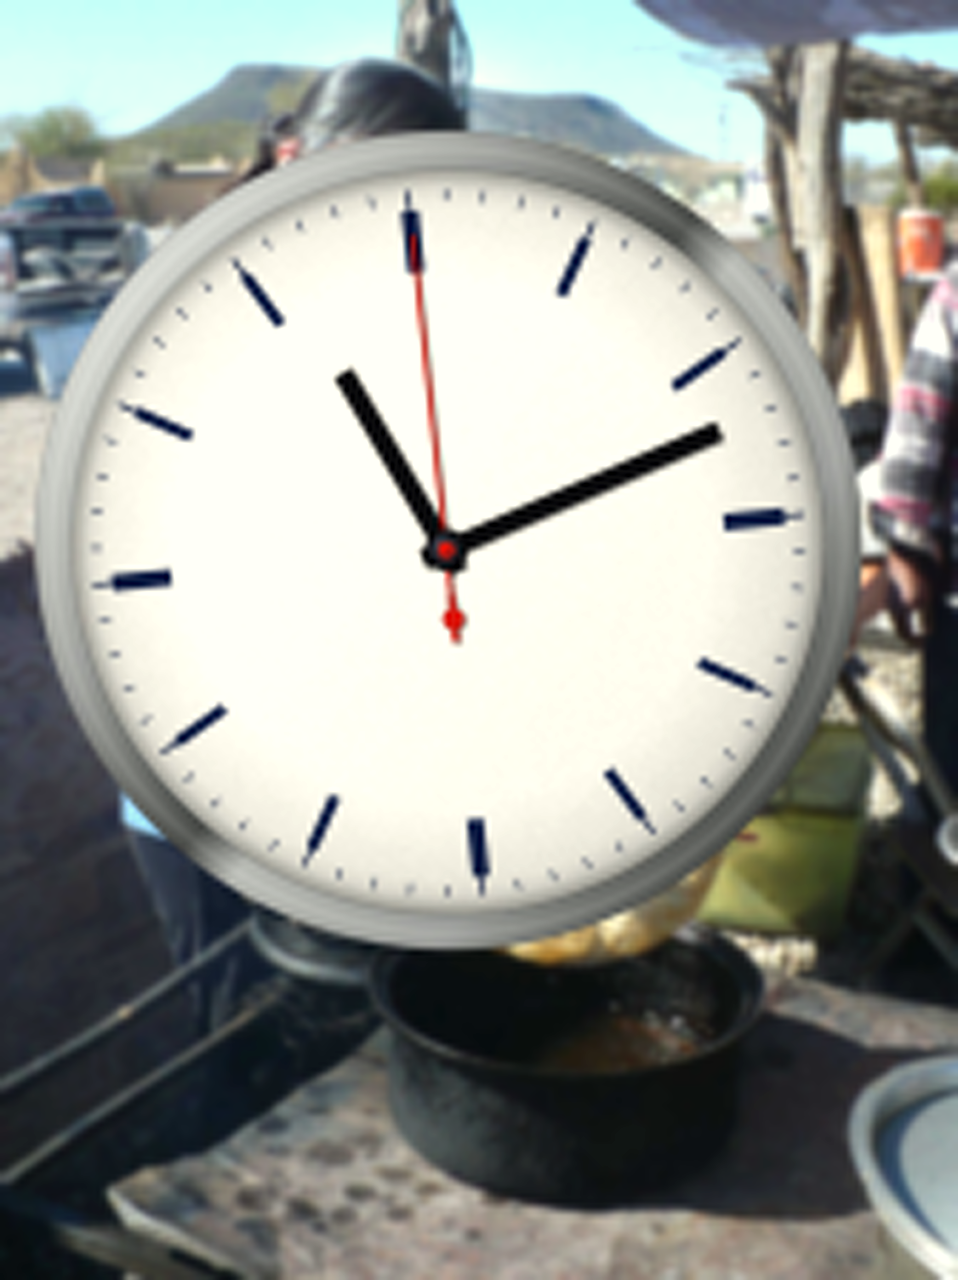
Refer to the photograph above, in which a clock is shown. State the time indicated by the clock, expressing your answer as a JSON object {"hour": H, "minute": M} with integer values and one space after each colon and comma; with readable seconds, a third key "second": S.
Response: {"hour": 11, "minute": 12, "second": 0}
